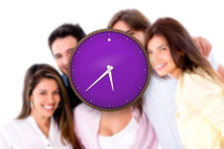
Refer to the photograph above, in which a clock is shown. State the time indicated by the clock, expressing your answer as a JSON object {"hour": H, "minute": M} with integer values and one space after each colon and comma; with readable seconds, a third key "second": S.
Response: {"hour": 5, "minute": 38}
